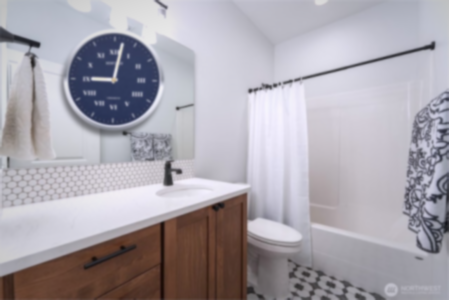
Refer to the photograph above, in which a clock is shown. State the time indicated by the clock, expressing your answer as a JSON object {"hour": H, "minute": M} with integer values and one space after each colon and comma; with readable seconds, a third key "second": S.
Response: {"hour": 9, "minute": 2}
